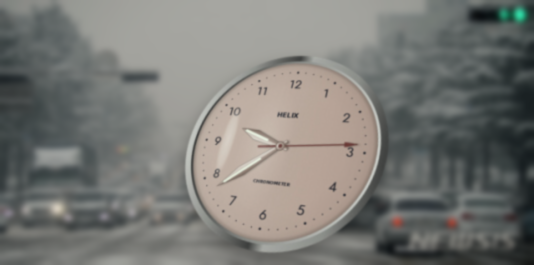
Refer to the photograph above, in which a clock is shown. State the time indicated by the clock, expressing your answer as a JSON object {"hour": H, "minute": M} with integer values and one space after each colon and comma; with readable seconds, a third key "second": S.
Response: {"hour": 9, "minute": 38, "second": 14}
